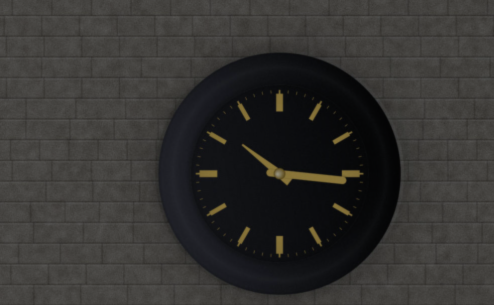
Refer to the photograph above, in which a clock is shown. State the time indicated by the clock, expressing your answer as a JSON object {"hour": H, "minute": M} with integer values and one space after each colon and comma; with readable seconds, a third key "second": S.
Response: {"hour": 10, "minute": 16}
